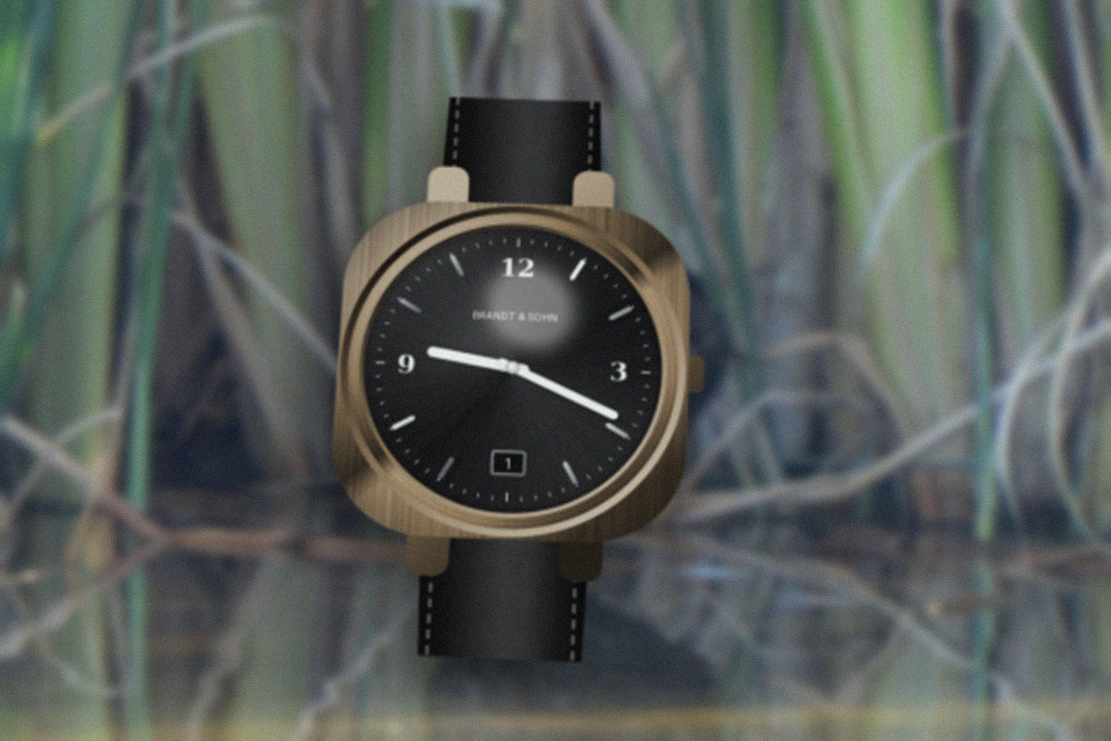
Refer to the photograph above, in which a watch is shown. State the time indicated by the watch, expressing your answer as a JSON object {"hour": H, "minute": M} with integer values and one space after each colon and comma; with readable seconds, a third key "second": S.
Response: {"hour": 9, "minute": 19}
